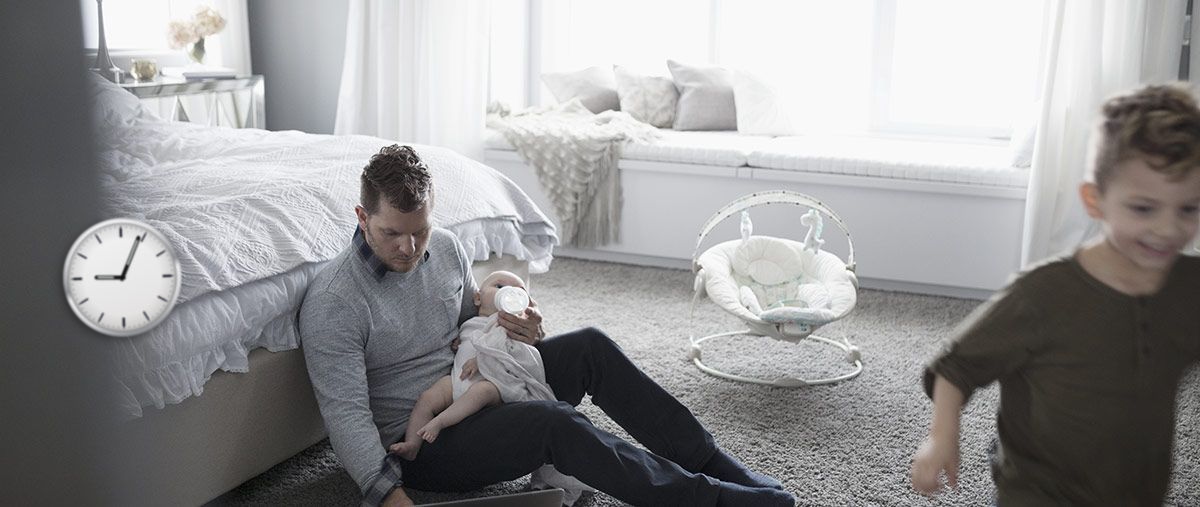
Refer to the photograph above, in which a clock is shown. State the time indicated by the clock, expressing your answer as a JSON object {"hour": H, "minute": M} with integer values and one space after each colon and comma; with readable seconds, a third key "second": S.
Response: {"hour": 9, "minute": 4}
